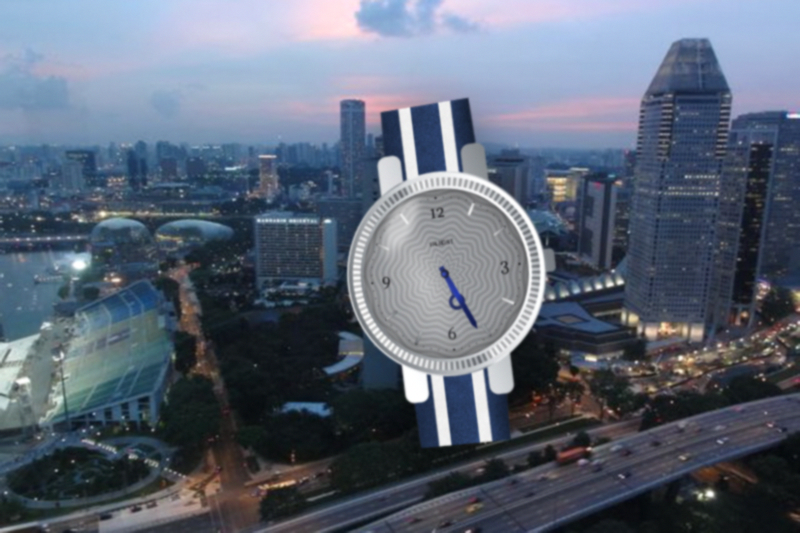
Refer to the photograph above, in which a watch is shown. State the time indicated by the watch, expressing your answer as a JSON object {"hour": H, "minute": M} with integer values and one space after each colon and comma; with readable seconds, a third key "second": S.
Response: {"hour": 5, "minute": 26}
